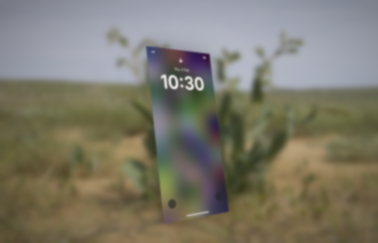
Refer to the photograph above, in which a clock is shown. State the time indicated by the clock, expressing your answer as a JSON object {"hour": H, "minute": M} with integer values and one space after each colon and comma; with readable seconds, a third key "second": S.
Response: {"hour": 10, "minute": 30}
